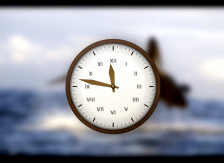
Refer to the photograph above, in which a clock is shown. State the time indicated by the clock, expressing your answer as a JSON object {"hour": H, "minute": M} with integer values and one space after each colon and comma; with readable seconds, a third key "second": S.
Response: {"hour": 11, "minute": 47}
